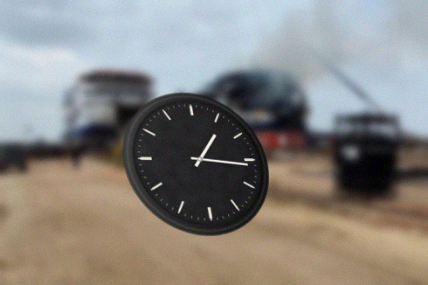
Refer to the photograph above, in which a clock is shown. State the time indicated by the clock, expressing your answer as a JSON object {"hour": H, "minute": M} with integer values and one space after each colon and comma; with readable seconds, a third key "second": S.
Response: {"hour": 1, "minute": 16}
